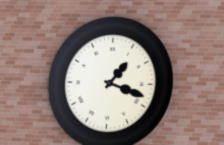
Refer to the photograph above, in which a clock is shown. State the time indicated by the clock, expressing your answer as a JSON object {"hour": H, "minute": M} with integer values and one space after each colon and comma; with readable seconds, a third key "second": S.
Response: {"hour": 1, "minute": 18}
